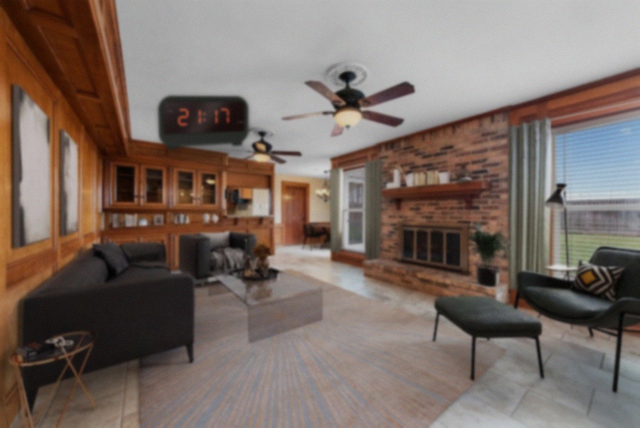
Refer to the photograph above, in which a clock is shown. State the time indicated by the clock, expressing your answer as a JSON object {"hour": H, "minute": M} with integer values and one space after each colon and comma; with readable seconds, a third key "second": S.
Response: {"hour": 21, "minute": 17}
